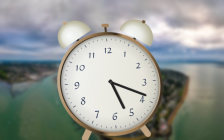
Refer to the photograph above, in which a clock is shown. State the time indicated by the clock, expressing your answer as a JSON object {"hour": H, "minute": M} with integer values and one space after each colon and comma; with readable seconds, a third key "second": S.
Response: {"hour": 5, "minute": 19}
